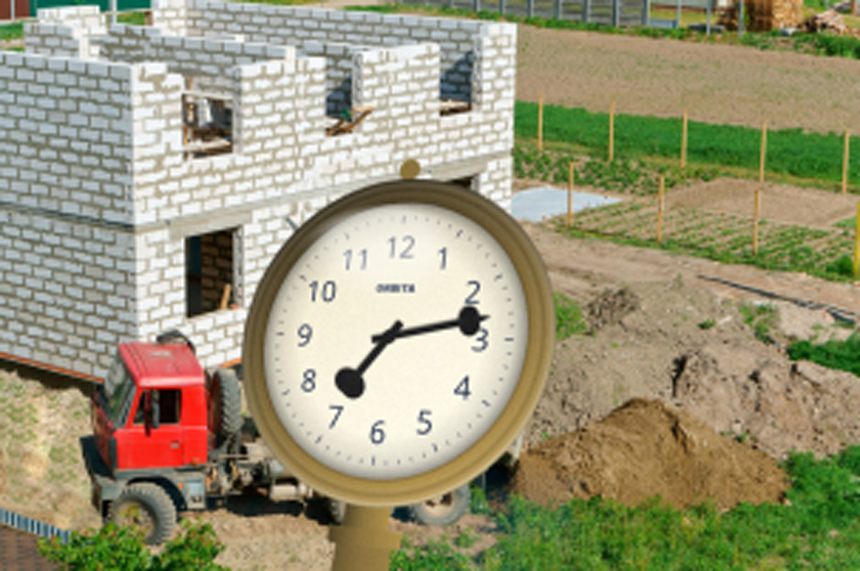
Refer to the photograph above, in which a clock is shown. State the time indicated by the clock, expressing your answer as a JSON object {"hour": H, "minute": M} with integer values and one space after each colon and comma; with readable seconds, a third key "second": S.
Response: {"hour": 7, "minute": 13}
